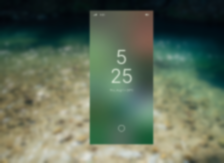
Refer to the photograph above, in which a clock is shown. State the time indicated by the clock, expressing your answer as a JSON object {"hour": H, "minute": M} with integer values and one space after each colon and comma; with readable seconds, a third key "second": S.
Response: {"hour": 5, "minute": 25}
